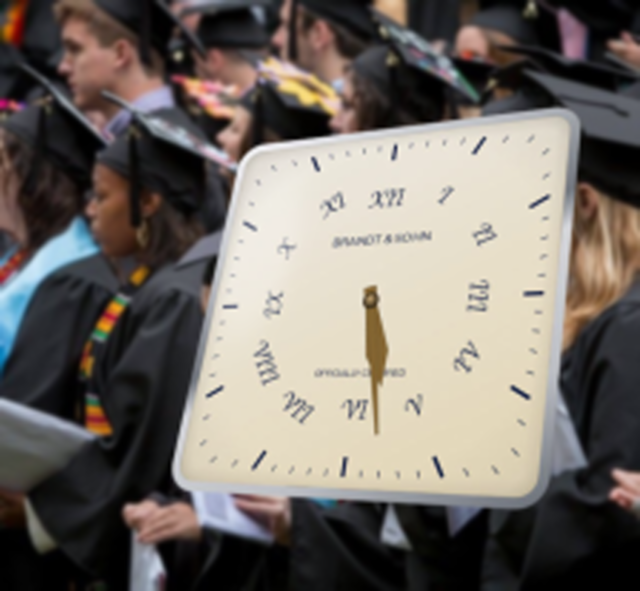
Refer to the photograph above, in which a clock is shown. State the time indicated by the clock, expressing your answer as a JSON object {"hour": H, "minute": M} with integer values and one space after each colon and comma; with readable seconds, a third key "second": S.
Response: {"hour": 5, "minute": 28}
